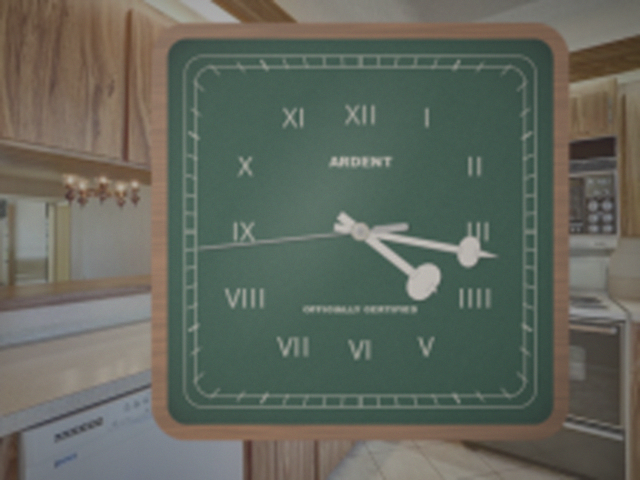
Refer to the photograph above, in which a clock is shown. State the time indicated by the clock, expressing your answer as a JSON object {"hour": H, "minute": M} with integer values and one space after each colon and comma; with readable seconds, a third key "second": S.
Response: {"hour": 4, "minute": 16, "second": 44}
